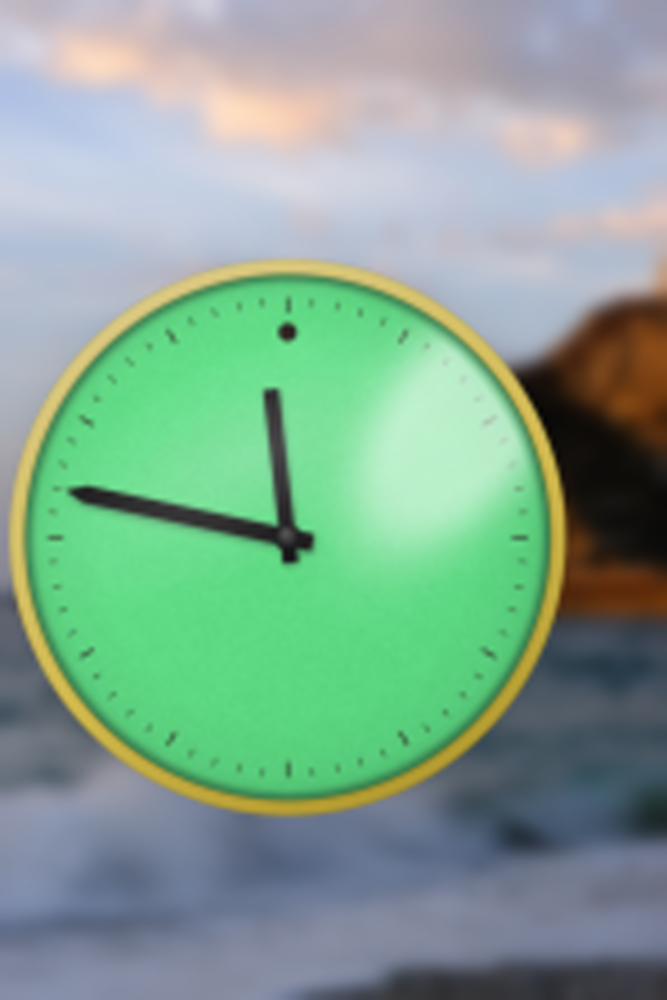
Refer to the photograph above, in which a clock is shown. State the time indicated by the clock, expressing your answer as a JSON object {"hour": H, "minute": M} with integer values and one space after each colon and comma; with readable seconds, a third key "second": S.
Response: {"hour": 11, "minute": 47}
